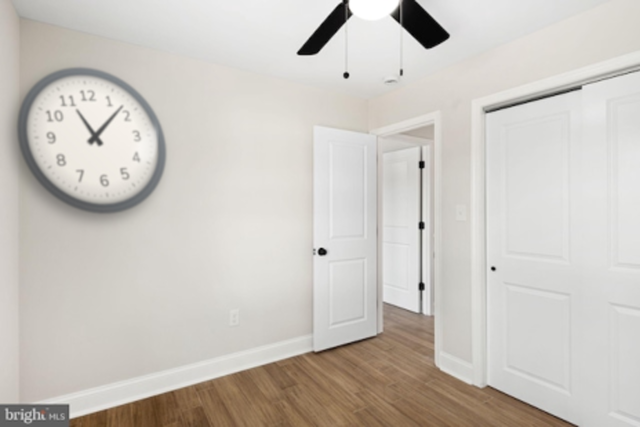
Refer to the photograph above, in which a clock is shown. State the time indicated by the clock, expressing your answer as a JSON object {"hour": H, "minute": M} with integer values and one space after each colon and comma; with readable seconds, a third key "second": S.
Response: {"hour": 11, "minute": 8}
